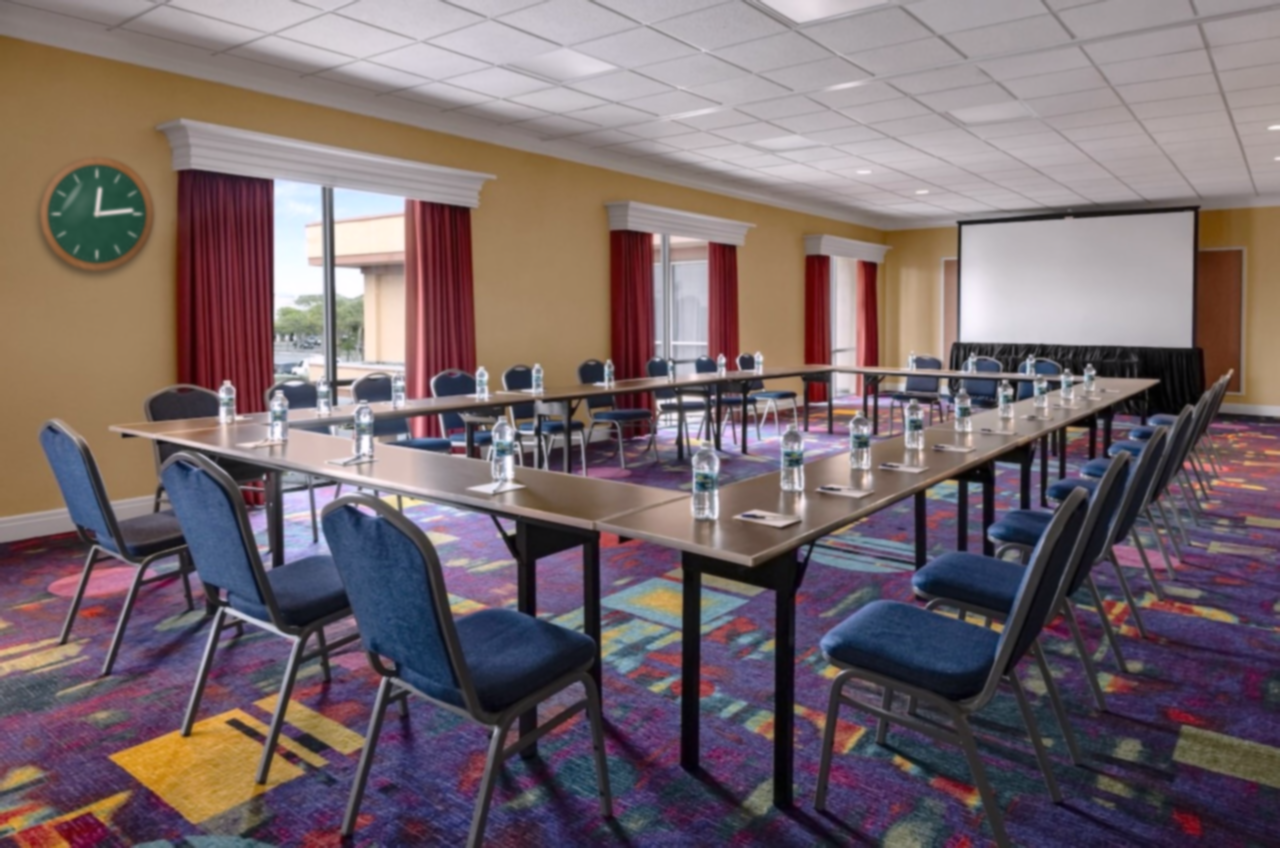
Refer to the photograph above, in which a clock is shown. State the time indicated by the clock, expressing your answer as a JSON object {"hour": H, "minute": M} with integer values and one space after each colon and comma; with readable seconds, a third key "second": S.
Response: {"hour": 12, "minute": 14}
